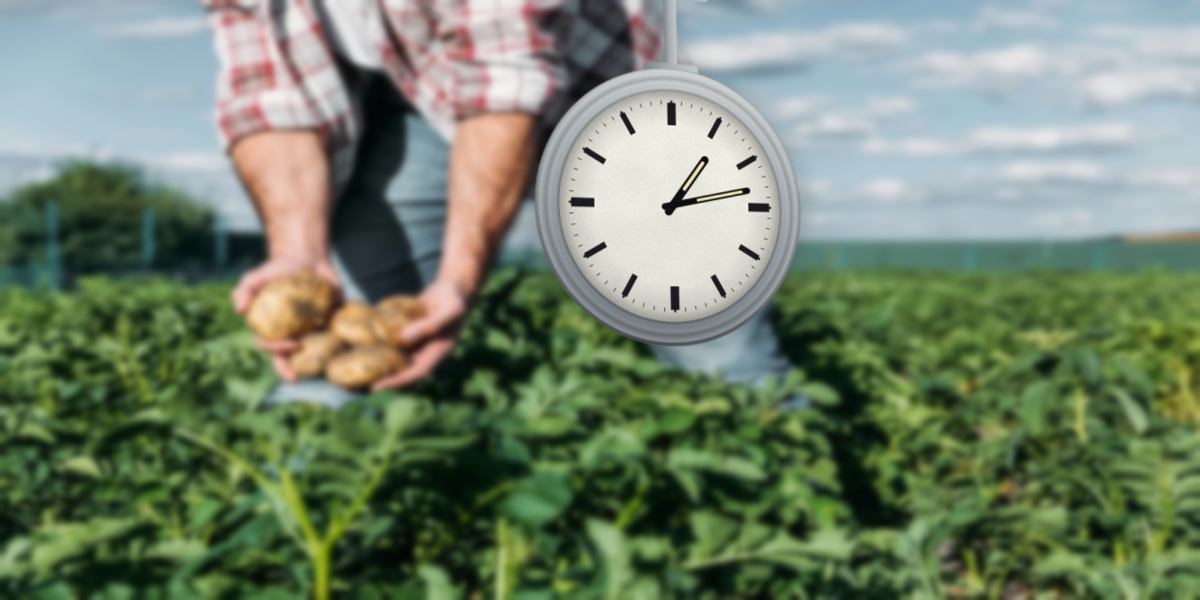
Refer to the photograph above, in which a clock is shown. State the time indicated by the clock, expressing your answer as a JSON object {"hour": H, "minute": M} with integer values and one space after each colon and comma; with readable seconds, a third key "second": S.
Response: {"hour": 1, "minute": 13}
